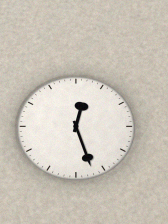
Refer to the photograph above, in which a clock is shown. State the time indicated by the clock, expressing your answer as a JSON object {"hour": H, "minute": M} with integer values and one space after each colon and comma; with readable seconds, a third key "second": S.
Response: {"hour": 12, "minute": 27}
